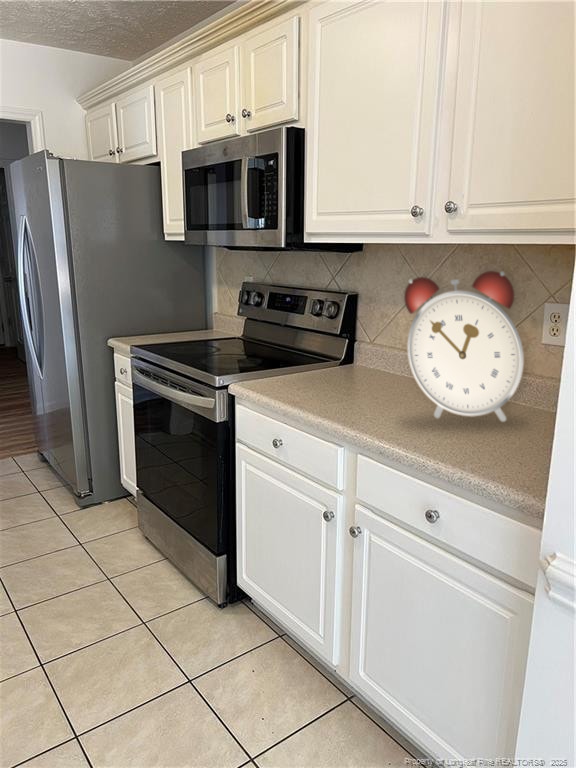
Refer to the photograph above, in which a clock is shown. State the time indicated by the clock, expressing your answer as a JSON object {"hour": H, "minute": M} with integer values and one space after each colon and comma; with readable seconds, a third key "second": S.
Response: {"hour": 12, "minute": 53}
